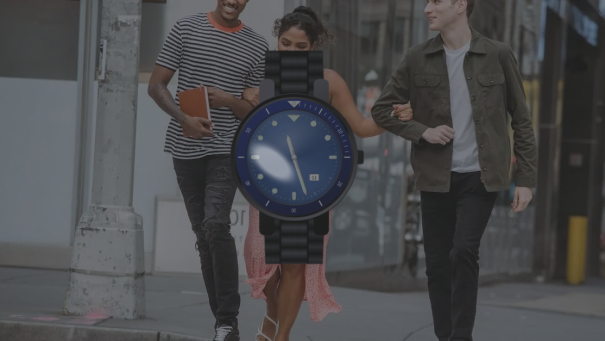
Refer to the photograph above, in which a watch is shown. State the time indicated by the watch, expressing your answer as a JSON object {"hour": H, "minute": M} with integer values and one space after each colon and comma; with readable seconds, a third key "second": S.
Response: {"hour": 11, "minute": 27}
